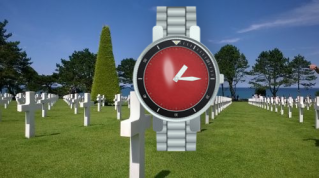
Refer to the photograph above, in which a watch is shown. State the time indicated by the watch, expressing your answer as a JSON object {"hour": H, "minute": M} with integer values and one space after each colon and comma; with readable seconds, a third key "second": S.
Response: {"hour": 1, "minute": 15}
